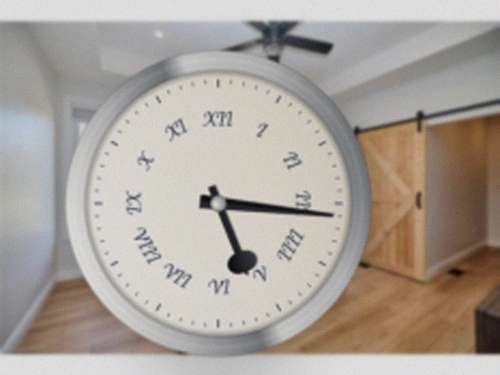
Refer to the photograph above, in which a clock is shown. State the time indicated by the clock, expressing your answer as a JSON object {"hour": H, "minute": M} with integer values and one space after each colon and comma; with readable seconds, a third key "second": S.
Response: {"hour": 5, "minute": 16}
